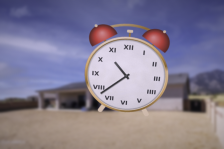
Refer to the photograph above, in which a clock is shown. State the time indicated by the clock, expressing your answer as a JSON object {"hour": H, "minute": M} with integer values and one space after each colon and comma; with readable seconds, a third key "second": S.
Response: {"hour": 10, "minute": 38}
